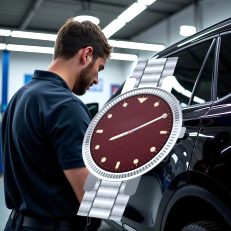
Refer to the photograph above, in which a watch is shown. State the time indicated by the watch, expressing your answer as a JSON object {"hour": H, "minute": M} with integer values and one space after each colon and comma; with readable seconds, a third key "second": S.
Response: {"hour": 8, "minute": 10}
